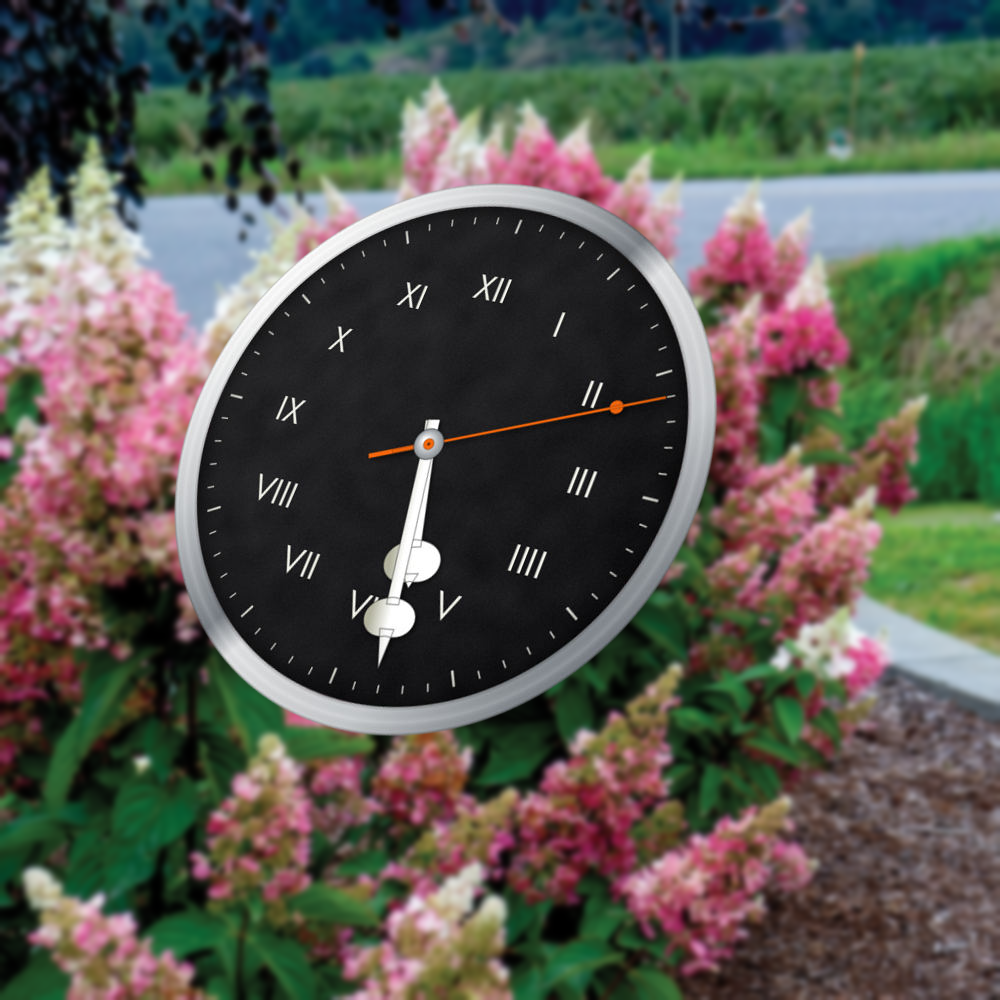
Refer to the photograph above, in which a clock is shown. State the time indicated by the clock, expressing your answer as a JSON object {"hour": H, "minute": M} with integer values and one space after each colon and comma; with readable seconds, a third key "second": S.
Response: {"hour": 5, "minute": 28, "second": 11}
